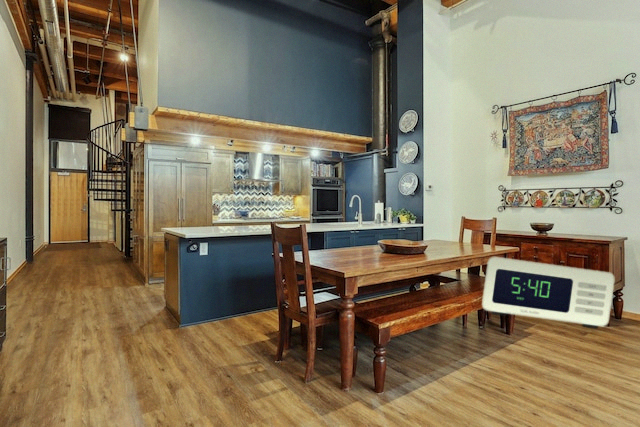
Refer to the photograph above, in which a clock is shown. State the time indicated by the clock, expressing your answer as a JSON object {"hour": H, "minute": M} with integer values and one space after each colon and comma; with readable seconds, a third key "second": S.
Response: {"hour": 5, "minute": 40}
